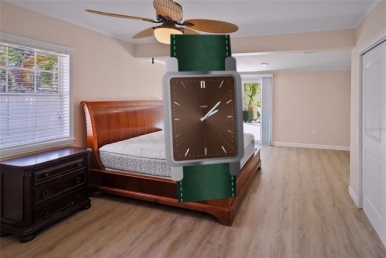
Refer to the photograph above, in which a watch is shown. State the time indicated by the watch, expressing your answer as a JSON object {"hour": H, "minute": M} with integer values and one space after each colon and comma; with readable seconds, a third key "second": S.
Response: {"hour": 2, "minute": 8}
